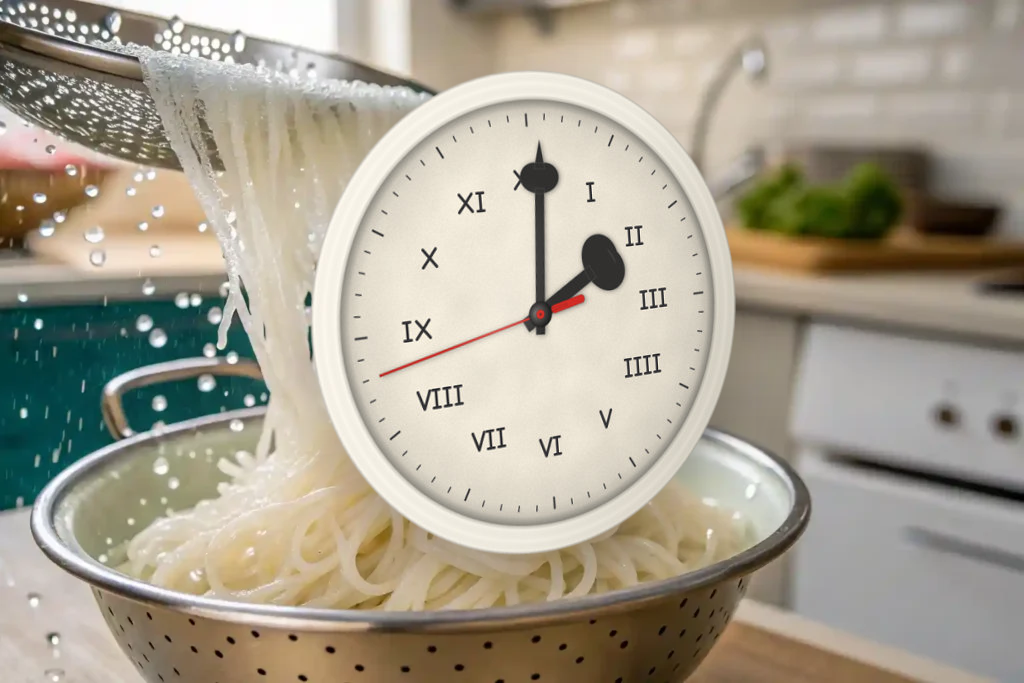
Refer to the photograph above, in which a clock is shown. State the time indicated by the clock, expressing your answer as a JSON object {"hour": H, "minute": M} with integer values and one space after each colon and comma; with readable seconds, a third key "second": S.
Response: {"hour": 2, "minute": 0, "second": 43}
